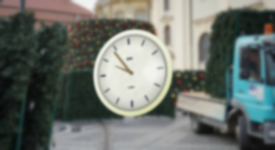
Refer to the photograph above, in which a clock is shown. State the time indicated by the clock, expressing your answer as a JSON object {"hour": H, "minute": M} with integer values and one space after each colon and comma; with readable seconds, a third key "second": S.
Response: {"hour": 9, "minute": 54}
